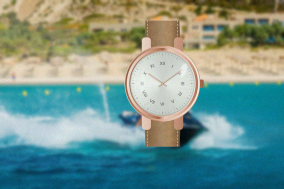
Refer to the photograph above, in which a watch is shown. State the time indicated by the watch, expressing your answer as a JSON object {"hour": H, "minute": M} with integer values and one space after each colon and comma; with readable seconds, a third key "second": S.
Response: {"hour": 10, "minute": 9}
